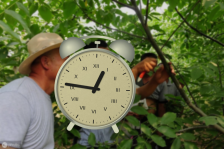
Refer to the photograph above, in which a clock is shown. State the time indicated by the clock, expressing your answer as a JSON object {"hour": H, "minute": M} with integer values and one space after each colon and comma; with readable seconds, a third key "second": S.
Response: {"hour": 12, "minute": 46}
